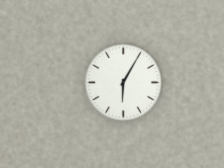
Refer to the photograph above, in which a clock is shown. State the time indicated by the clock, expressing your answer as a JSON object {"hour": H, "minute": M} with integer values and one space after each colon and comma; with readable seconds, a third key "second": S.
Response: {"hour": 6, "minute": 5}
